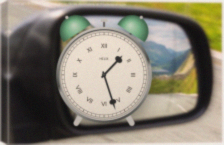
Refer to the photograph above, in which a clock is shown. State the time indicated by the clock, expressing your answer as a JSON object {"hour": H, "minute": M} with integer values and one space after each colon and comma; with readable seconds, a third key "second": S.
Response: {"hour": 1, "minute": 27}
